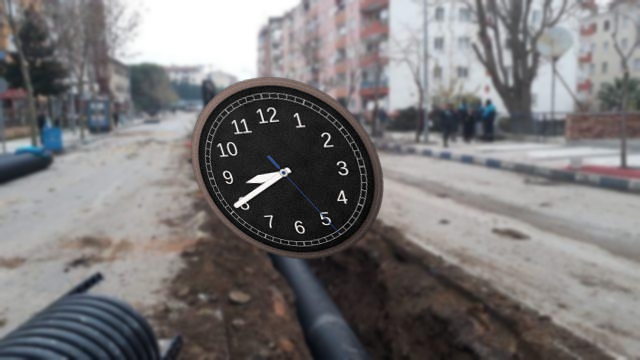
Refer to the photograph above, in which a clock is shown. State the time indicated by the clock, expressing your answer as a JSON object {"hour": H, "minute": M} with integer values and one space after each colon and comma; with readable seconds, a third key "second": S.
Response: {"hour": 8, "minute": 40, "second": 25}
